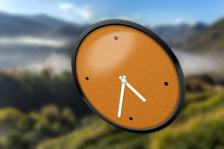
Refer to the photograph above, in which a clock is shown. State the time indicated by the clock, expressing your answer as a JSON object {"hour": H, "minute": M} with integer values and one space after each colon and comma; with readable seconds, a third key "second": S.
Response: {"hour": 4, "minute": 33}
